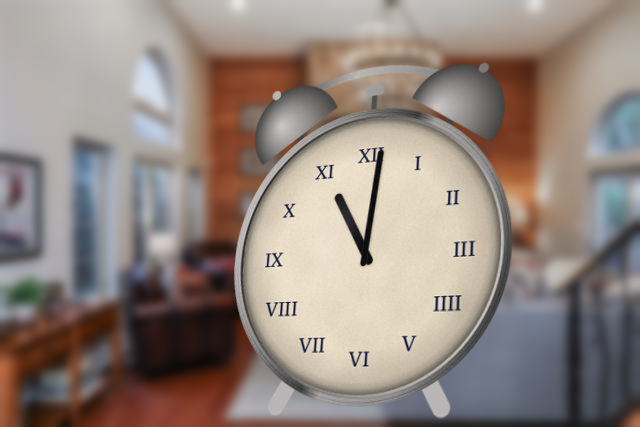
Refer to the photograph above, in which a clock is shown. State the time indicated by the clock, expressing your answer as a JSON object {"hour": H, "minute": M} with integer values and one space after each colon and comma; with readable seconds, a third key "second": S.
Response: {"hour": 11, "minute": 1}
